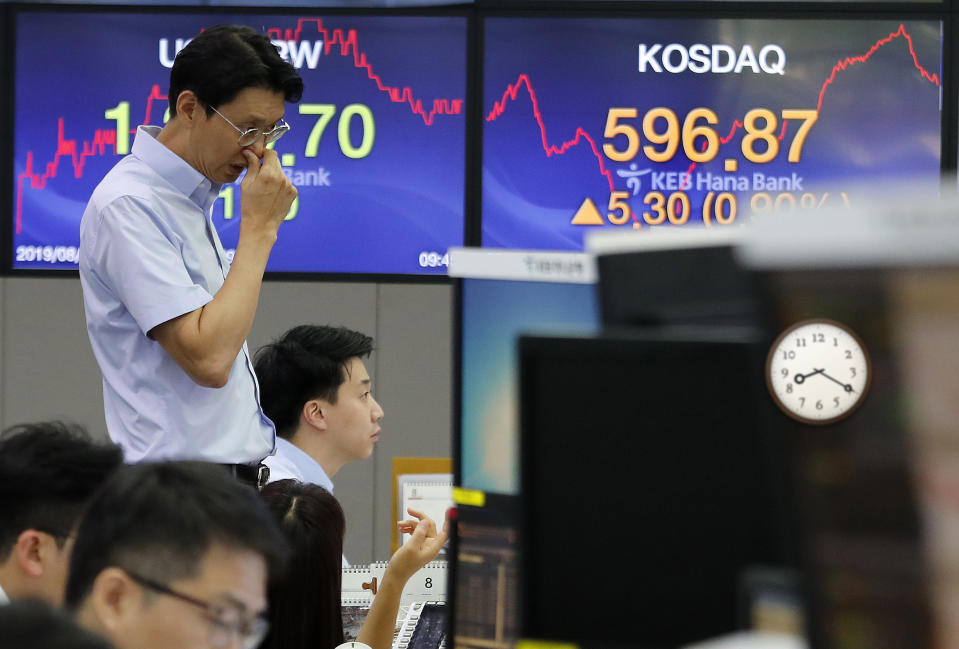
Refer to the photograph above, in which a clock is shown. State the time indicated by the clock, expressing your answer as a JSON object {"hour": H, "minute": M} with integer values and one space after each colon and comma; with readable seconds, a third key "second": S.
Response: {"hour": 8, "minute": 20}
